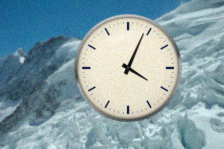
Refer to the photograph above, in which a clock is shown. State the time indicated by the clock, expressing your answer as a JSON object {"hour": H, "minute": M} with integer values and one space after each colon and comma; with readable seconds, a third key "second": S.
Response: {"hour": 4, "minute": 4}
